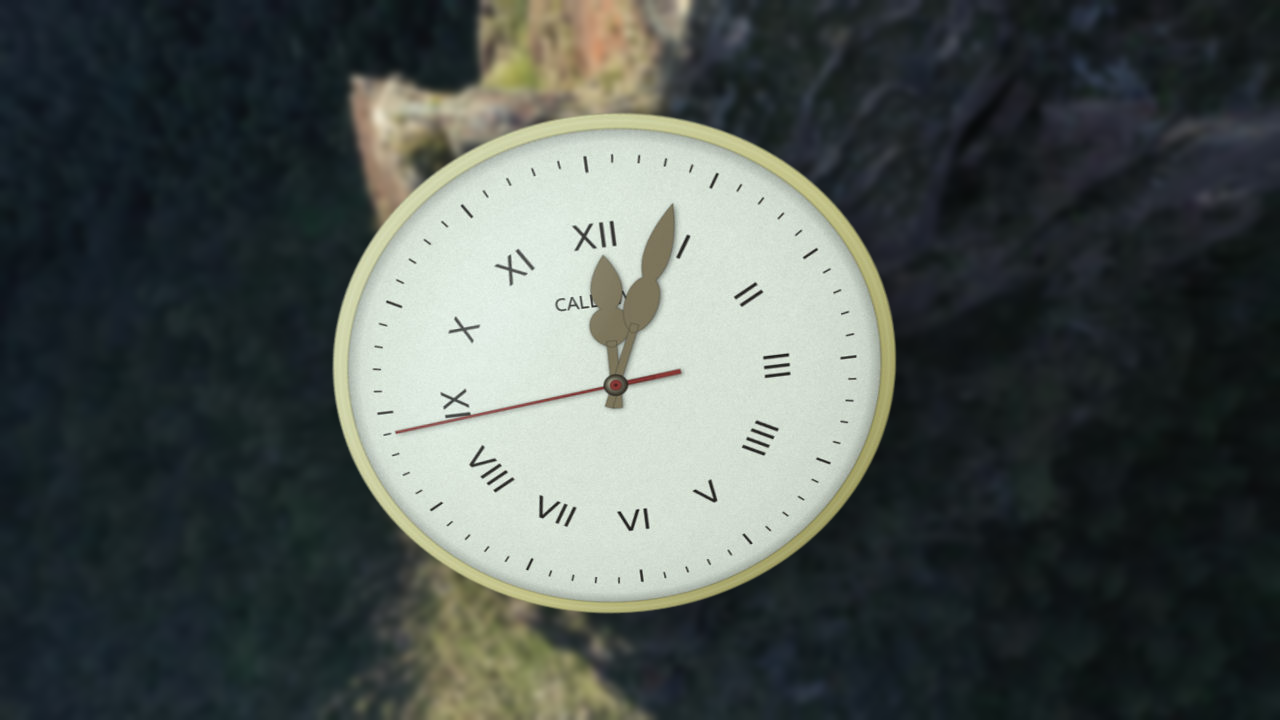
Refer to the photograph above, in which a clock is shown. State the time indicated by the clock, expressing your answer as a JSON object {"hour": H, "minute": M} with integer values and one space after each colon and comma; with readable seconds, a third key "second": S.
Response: {"hour": 12, "minute": 3, "second": 44}
